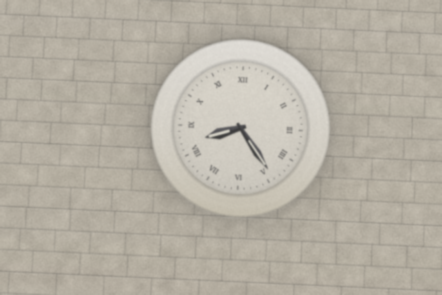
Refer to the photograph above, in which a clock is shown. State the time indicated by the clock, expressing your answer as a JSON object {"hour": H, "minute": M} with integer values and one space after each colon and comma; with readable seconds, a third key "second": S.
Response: {"hour": 8, "minute": 24}
